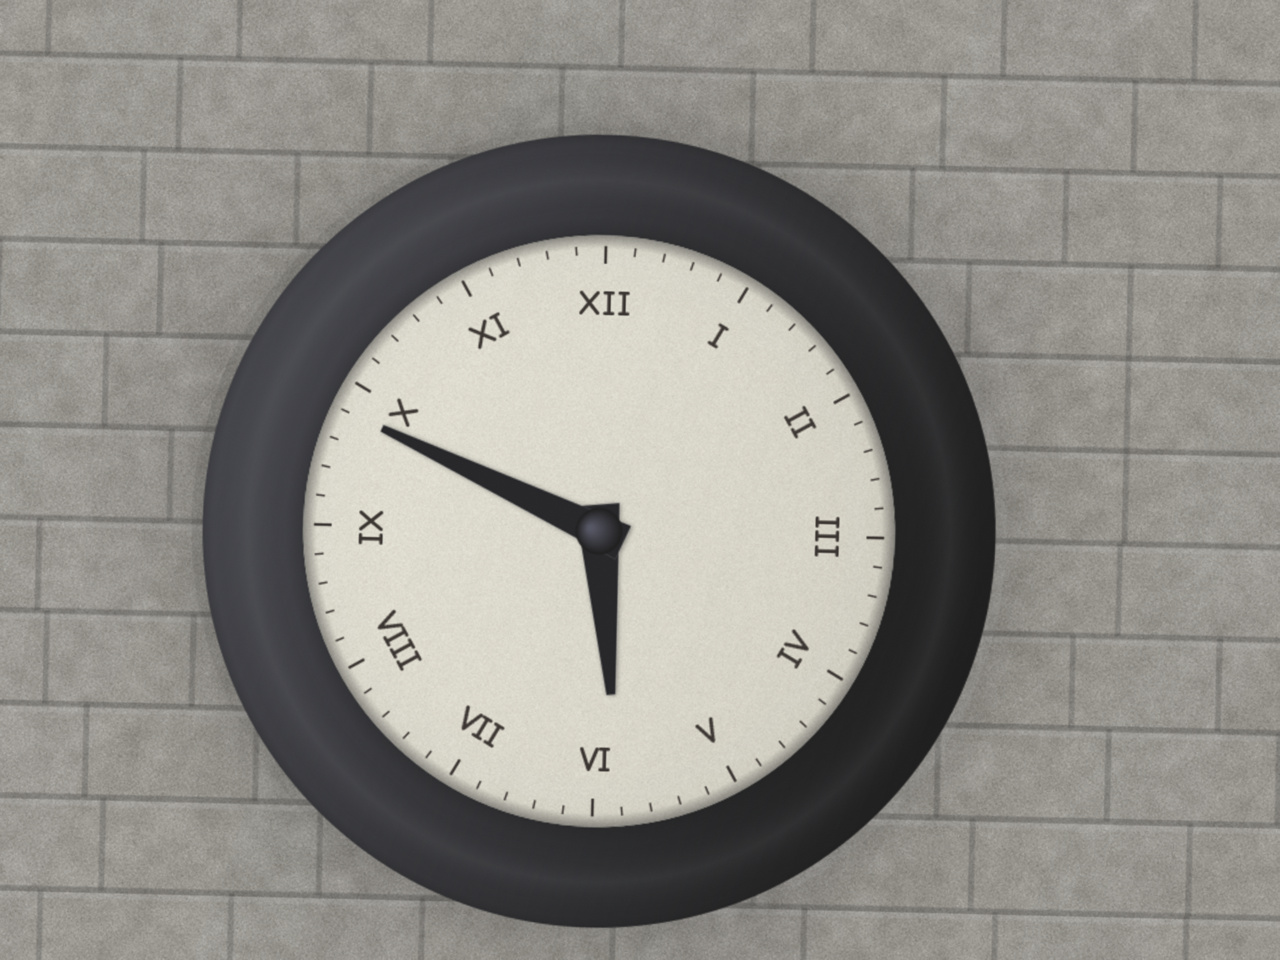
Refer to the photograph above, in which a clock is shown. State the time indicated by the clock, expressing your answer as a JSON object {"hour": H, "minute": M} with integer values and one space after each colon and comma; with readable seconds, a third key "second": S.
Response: {"hour": 5, "minute": 49}
